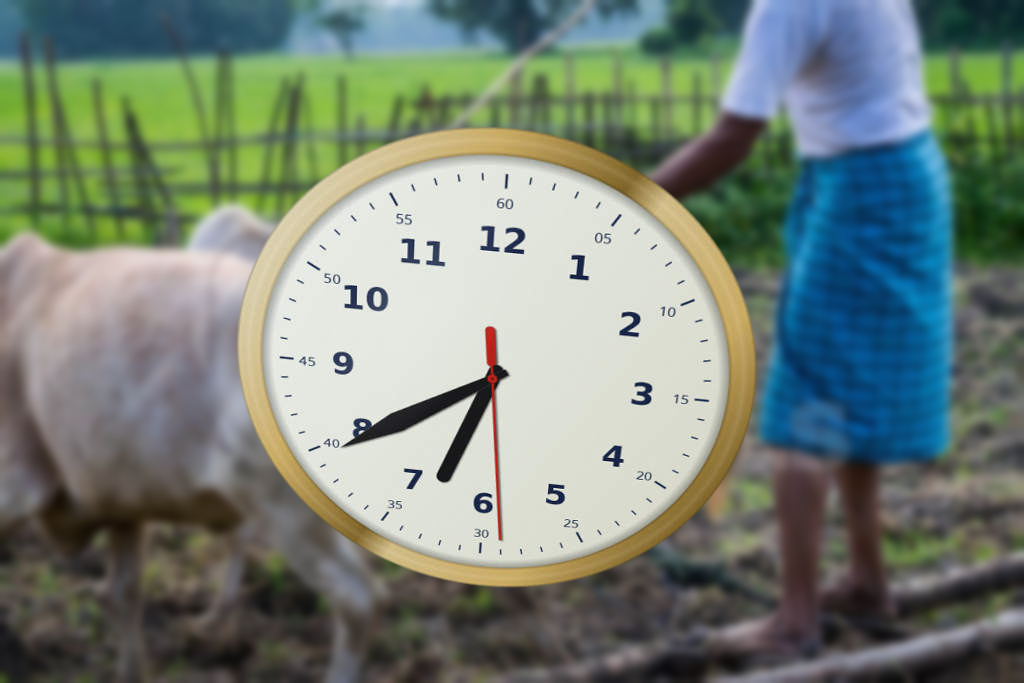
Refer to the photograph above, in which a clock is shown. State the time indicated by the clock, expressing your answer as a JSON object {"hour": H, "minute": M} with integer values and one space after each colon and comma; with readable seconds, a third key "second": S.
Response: {"hour": 6, "minute": 39, "second": 29}
